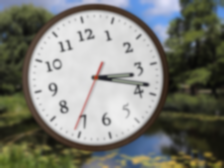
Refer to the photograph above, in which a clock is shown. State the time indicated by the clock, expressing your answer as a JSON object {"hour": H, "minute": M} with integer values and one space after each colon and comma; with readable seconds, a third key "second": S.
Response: {"hour": 3, "minute": 18, "second": 36}
